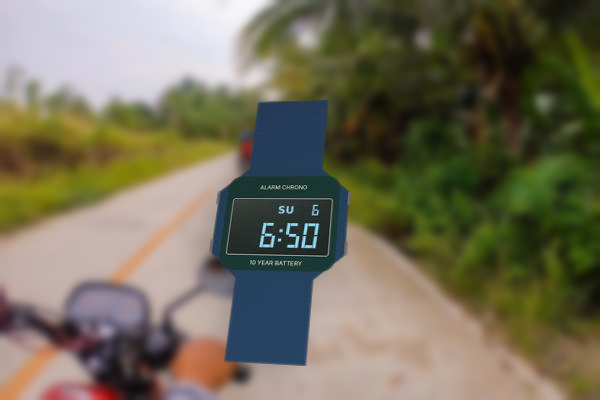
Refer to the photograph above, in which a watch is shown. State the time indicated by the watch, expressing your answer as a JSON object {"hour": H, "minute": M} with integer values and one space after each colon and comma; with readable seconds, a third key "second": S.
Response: {"hour": 6, "minute": 50}
